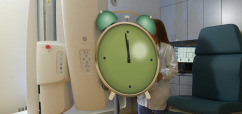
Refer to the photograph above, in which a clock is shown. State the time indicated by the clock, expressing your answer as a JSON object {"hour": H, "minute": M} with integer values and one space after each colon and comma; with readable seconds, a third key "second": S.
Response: {"hour": 11, "minute": 59}
